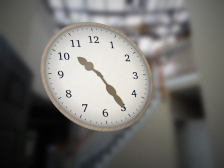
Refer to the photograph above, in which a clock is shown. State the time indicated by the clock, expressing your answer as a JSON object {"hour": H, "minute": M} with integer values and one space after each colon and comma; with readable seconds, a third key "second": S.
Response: {"hour": 10, "minute": 25}
